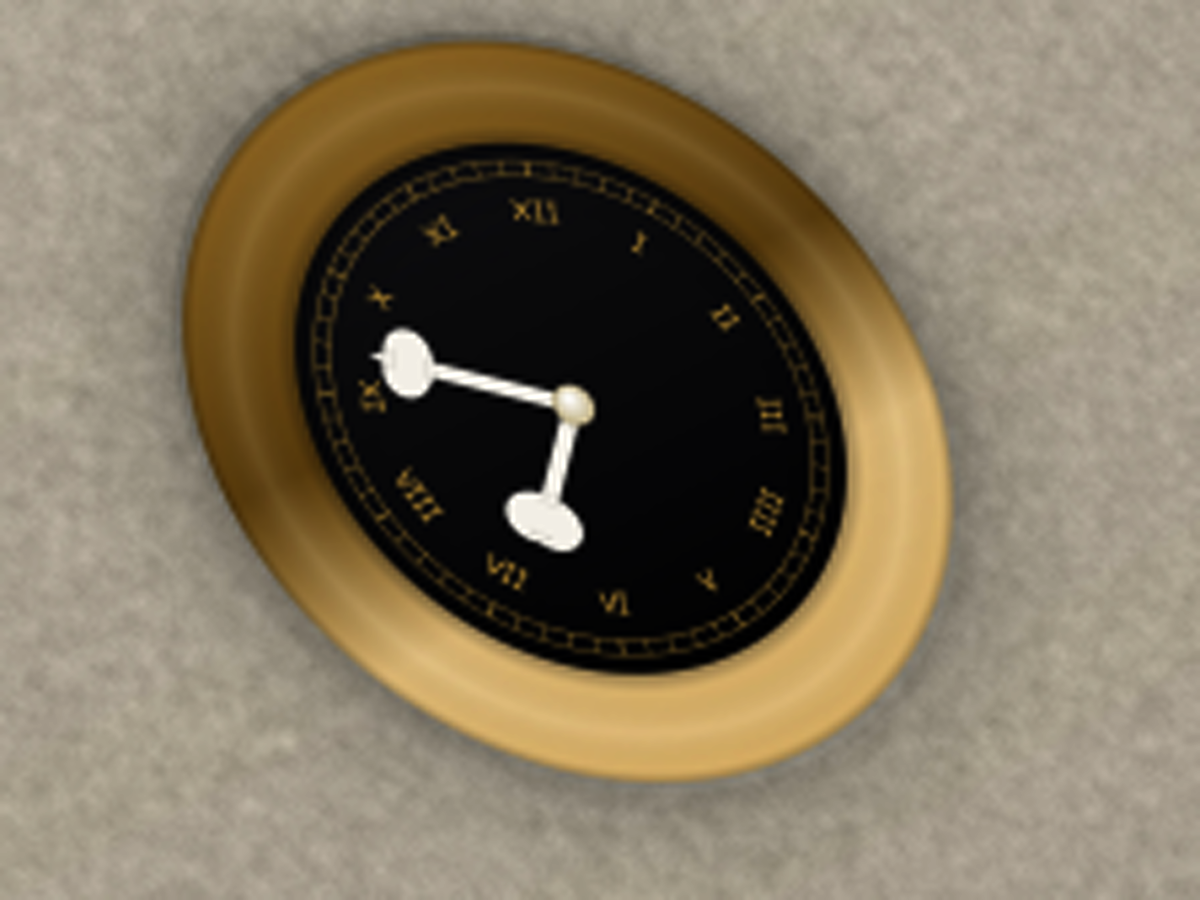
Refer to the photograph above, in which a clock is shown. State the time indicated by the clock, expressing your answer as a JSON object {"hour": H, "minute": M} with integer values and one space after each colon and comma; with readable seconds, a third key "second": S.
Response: {"hour": 6, "minute": 47}
